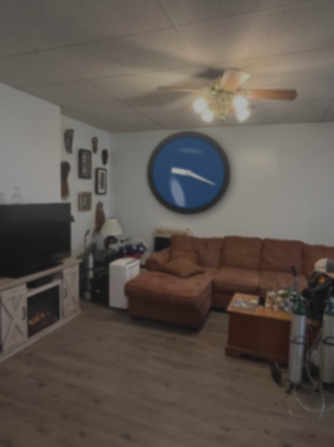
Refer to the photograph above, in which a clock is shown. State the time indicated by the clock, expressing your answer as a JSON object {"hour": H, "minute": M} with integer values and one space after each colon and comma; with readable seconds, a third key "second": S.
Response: {"hour": 9, "minute": 19}
